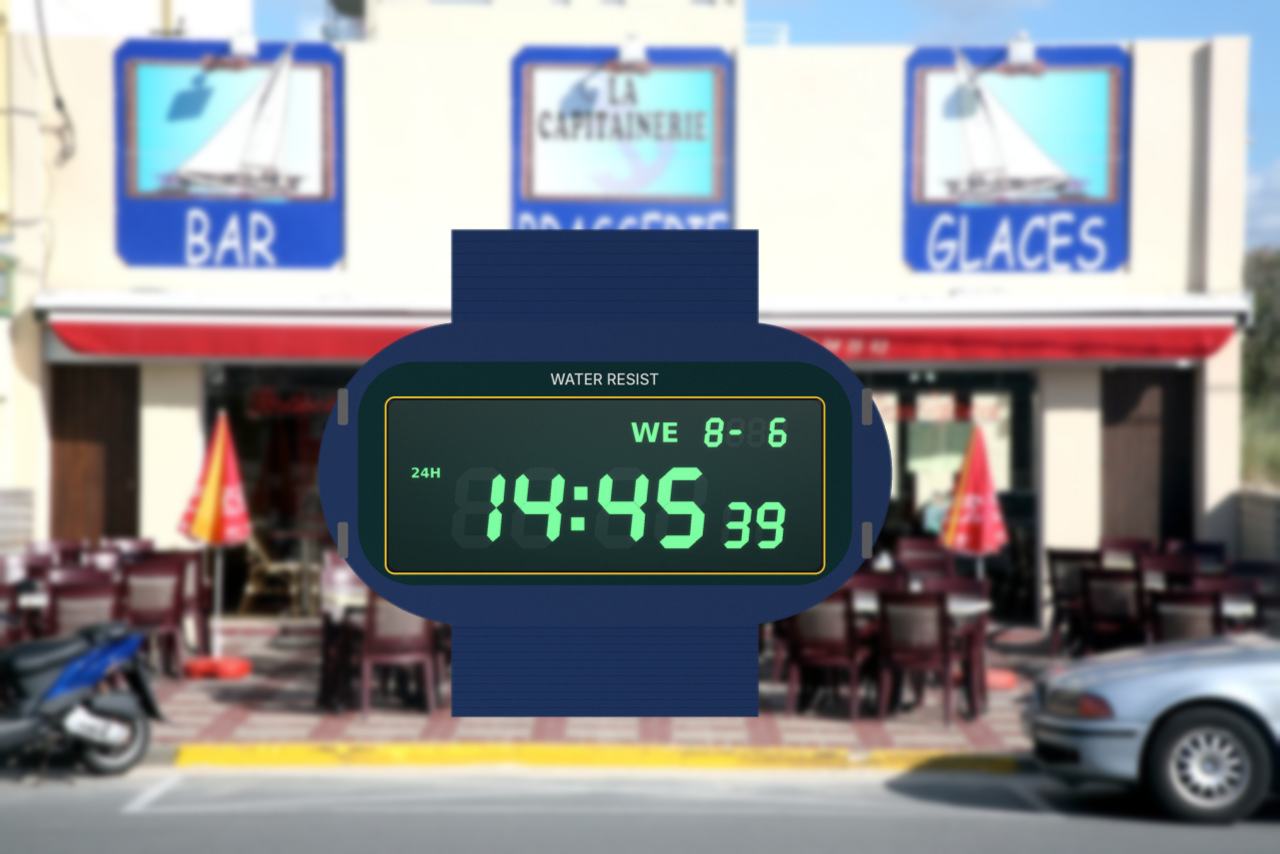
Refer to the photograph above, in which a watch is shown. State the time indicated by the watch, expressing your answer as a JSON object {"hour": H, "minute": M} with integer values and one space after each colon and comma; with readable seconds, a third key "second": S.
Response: {"hour": 14, "minute": 45, "second": 39}
